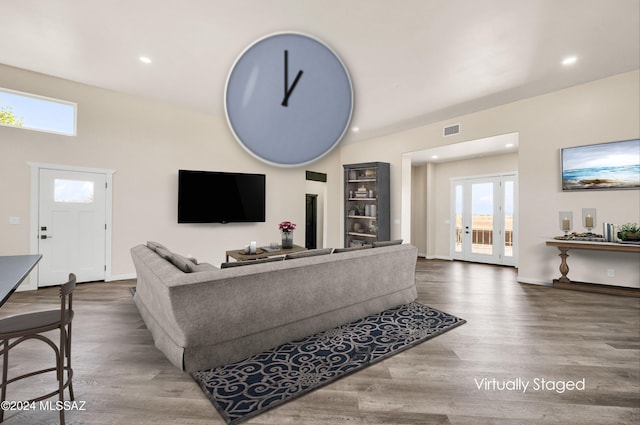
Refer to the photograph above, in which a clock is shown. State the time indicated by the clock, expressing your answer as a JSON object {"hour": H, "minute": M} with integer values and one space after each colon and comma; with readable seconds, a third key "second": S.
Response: {"hour": 1, "minute": 0}
